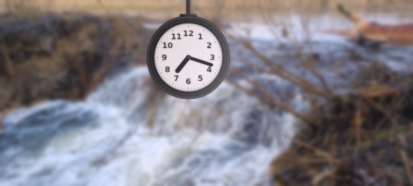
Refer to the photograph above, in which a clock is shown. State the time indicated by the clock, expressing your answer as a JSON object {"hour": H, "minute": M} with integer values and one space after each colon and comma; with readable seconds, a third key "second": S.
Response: {"hour": 7, "minute": 18}
